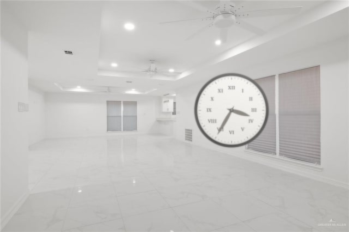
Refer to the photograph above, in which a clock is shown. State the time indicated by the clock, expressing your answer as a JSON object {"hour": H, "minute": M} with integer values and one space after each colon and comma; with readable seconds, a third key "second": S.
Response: {"hour": 3, "minute": 35}
